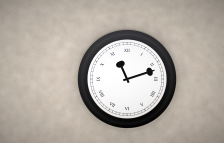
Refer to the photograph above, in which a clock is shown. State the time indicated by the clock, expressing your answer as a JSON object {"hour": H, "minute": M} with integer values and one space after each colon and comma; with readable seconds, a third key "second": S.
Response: {"hour": 11, "minute": 12}
